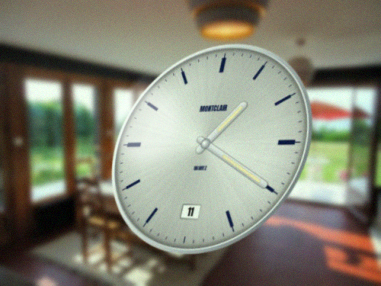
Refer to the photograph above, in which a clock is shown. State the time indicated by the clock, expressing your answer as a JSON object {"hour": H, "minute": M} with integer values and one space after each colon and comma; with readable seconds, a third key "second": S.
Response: {"hour": 1, "minute": 20}
